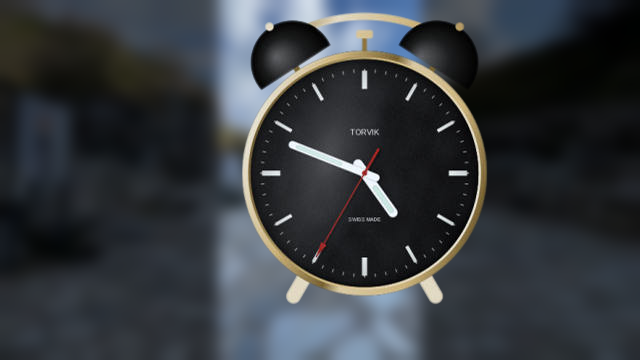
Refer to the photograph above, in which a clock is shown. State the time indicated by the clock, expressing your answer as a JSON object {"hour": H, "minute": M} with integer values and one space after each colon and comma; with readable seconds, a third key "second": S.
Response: {"hour": 4, "minute": 48, "second": 35}
